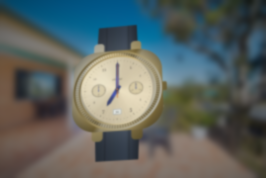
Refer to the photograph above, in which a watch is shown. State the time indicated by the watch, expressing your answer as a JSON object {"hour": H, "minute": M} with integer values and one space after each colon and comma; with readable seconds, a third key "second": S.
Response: {"hour": 7, "minute": 0}
